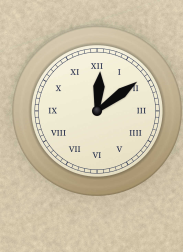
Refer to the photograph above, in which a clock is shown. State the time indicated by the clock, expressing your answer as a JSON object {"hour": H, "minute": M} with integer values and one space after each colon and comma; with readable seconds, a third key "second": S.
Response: {"hour": 12, "minute": 9}
